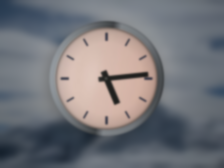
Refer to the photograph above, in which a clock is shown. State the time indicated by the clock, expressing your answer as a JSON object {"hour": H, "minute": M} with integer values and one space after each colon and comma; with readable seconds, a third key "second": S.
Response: {"hour": 5, "minute": 14}
